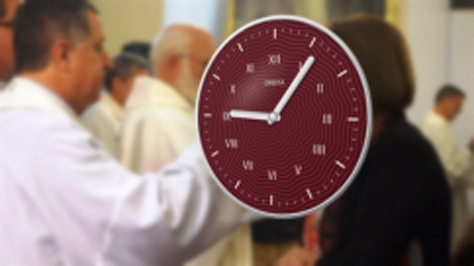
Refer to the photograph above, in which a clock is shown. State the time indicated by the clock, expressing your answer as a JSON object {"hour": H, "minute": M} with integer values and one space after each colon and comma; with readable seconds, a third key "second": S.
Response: {"hour": 9, "minute": 6}
